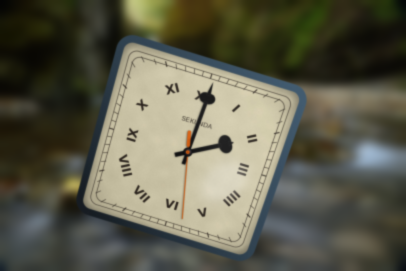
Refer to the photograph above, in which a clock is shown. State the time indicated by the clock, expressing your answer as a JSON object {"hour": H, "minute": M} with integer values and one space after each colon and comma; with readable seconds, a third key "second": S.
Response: {"hour": 2, "minute": 0, "second": 28}
